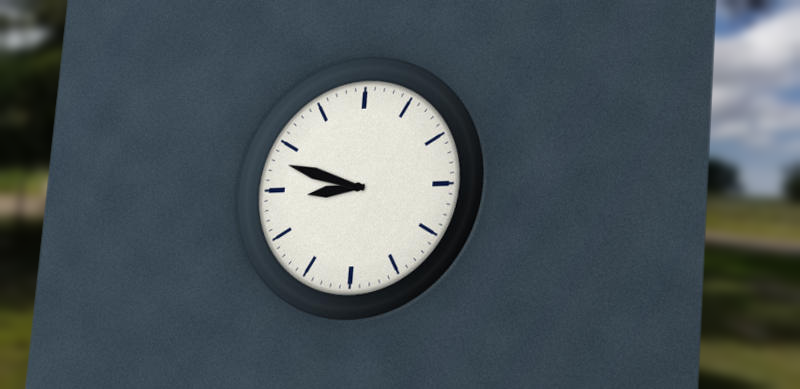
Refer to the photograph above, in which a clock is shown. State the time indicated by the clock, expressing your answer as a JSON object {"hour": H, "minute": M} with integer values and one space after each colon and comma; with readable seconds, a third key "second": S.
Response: {"hour": 8, "minute": 48}
